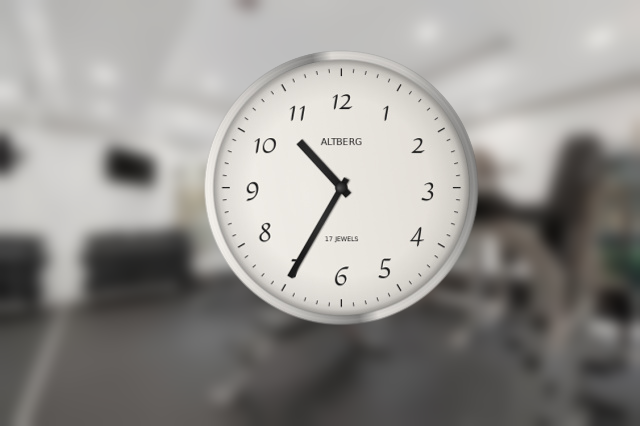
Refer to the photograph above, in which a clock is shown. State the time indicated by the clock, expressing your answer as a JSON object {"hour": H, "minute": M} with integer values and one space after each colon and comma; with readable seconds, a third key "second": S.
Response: {"hour": 10, "minute": 35}
